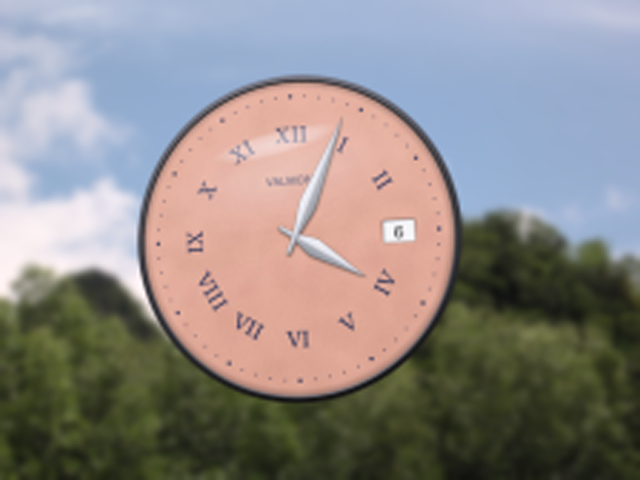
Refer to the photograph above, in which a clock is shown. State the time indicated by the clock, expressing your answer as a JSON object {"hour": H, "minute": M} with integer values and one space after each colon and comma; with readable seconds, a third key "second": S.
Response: {"hour": 4, "minute": 4}
